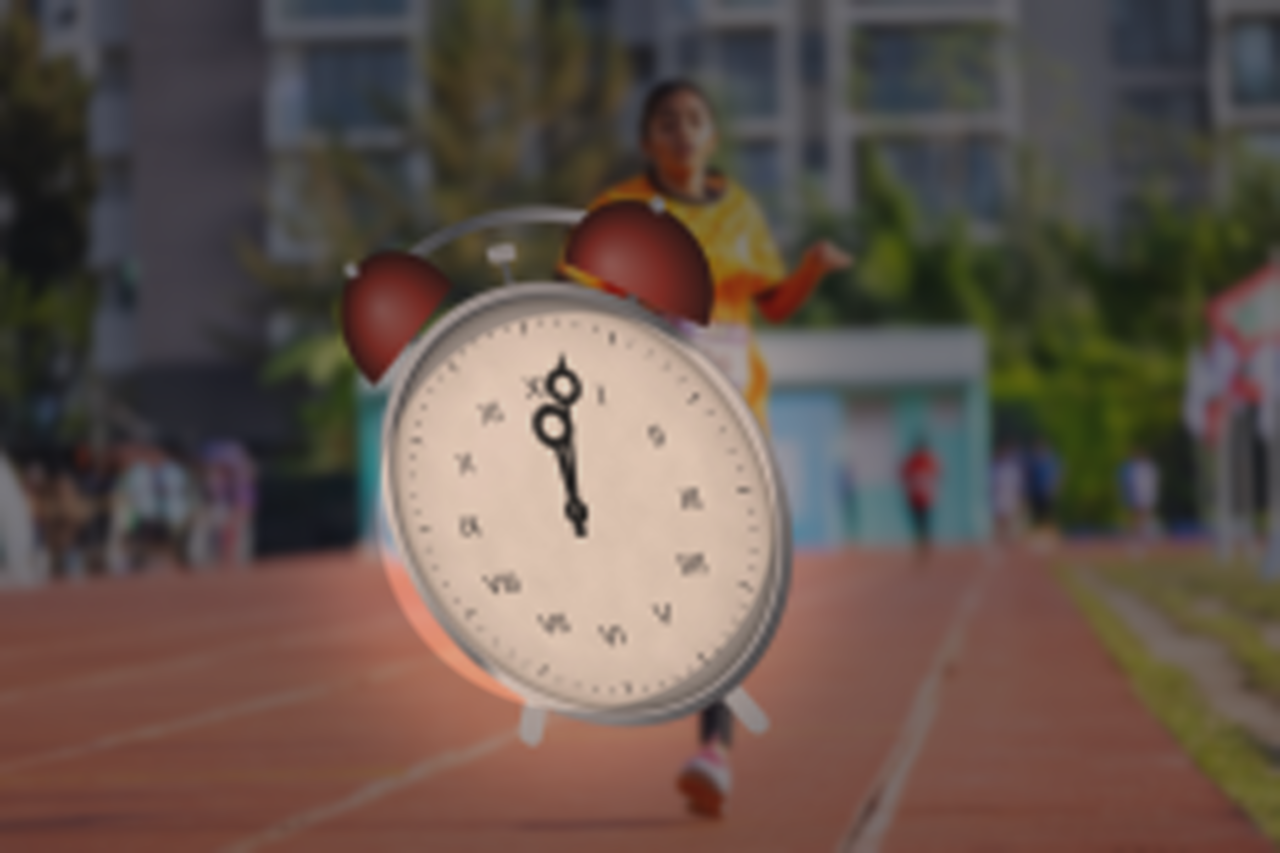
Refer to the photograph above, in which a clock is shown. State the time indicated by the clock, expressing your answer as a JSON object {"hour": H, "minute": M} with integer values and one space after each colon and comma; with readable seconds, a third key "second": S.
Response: {"hour": 12, "minute": 2}
